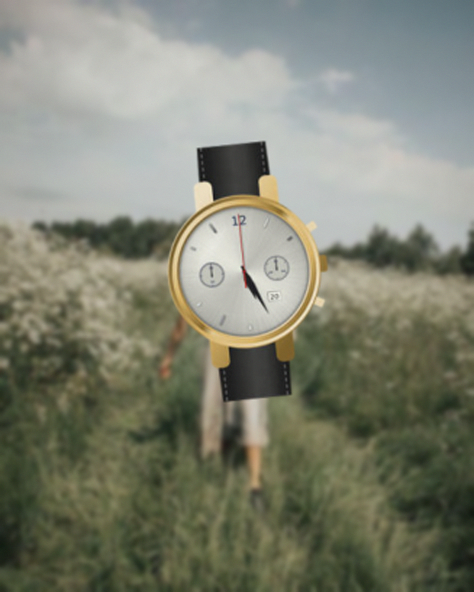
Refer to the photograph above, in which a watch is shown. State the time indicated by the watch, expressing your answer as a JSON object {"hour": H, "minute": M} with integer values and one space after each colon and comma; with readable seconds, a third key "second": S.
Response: {"hour": 5, "minute": 26}
